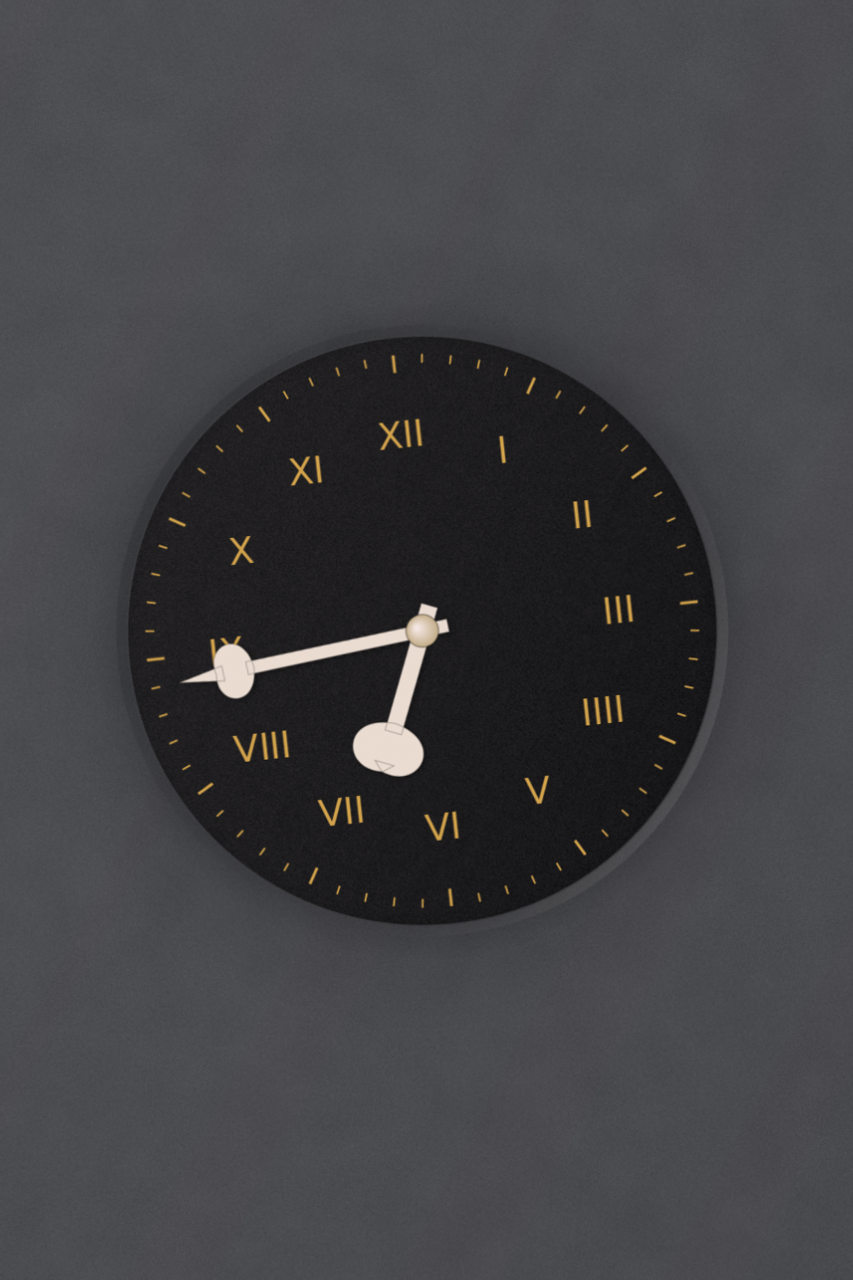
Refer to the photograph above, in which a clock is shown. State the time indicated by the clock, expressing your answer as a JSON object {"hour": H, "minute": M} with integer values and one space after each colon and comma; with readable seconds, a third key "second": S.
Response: {"hour": 6, "minute": 44}
